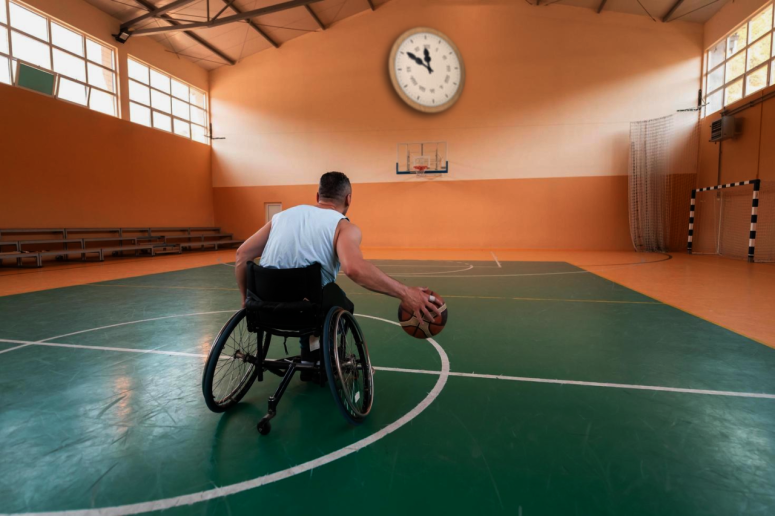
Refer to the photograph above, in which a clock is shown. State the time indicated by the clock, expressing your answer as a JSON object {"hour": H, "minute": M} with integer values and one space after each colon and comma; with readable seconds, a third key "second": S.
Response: {"hour": 11, "minute": 51}
